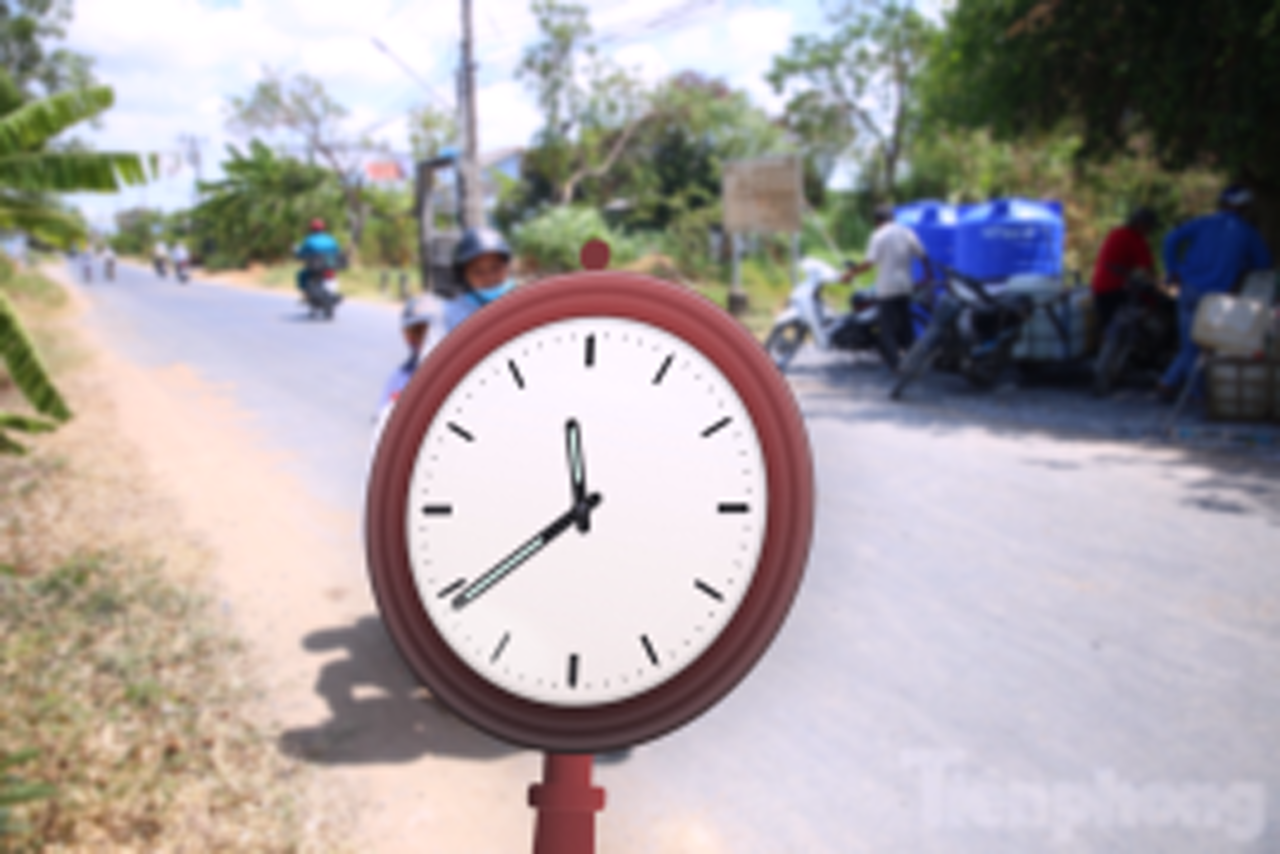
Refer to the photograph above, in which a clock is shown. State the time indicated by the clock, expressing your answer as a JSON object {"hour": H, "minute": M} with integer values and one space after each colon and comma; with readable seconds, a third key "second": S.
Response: {"hour": 11, "minute": 39}
